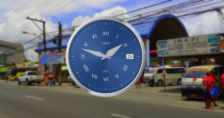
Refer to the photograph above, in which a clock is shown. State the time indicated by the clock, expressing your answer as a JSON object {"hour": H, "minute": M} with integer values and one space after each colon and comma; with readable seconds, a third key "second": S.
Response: {"hour": 1, "minute": 48}
